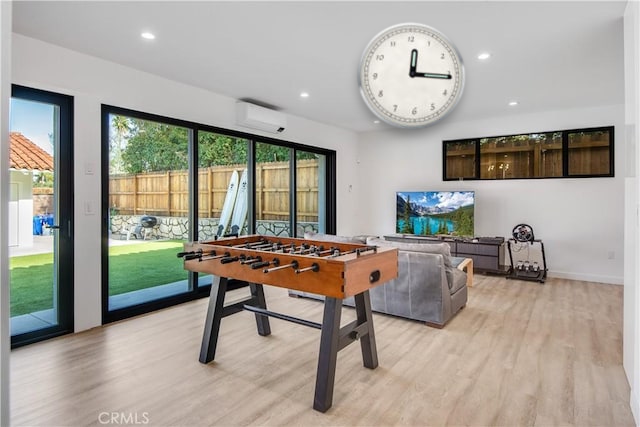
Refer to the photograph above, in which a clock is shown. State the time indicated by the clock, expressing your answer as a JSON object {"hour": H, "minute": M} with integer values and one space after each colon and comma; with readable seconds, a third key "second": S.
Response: {"hour": 12, "minute": 16}
